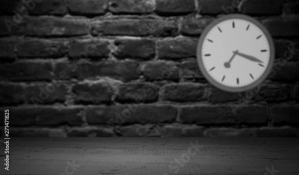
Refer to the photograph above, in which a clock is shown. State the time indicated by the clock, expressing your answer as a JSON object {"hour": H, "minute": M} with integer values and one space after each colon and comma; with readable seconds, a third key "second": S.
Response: {"hour": 7, "minute": 19}
